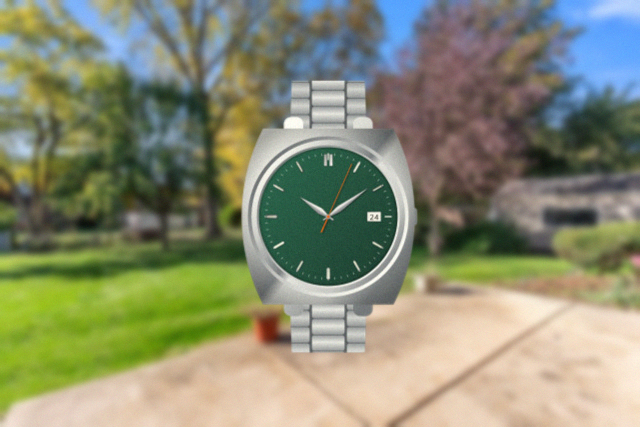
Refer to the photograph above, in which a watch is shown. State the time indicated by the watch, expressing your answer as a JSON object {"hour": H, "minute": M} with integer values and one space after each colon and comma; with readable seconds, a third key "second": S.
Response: {"hour": 10, "minute": 9, "second": 4}
